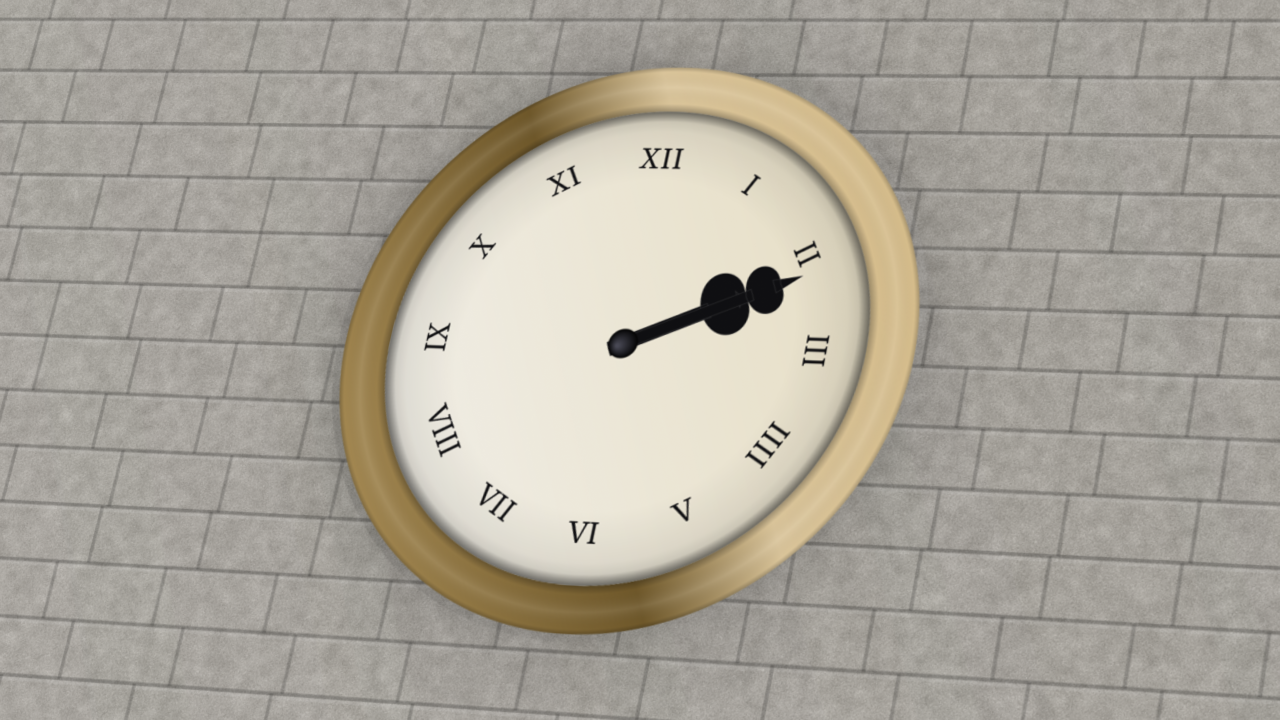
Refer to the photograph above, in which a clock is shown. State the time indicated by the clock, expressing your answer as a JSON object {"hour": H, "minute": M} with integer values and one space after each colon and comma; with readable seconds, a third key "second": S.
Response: {"hour": 2, "minute": 11}
